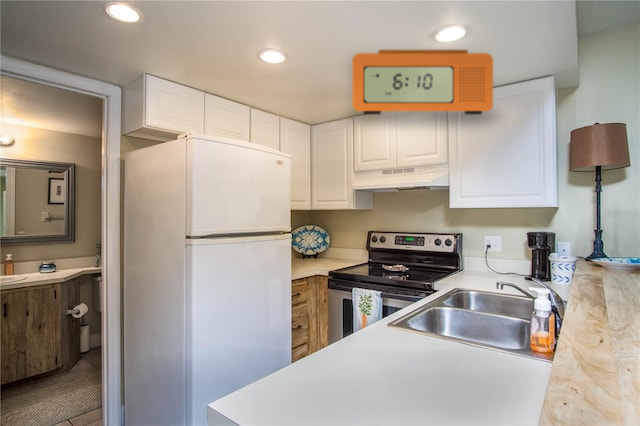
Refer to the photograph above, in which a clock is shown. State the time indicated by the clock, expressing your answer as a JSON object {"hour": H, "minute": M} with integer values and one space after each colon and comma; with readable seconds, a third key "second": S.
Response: {"hour": 6, "minute": 10}
